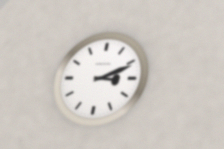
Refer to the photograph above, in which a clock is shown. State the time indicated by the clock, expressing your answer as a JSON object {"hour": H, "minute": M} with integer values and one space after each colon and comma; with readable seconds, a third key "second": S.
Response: {"hour": 3, "minute": 11}
